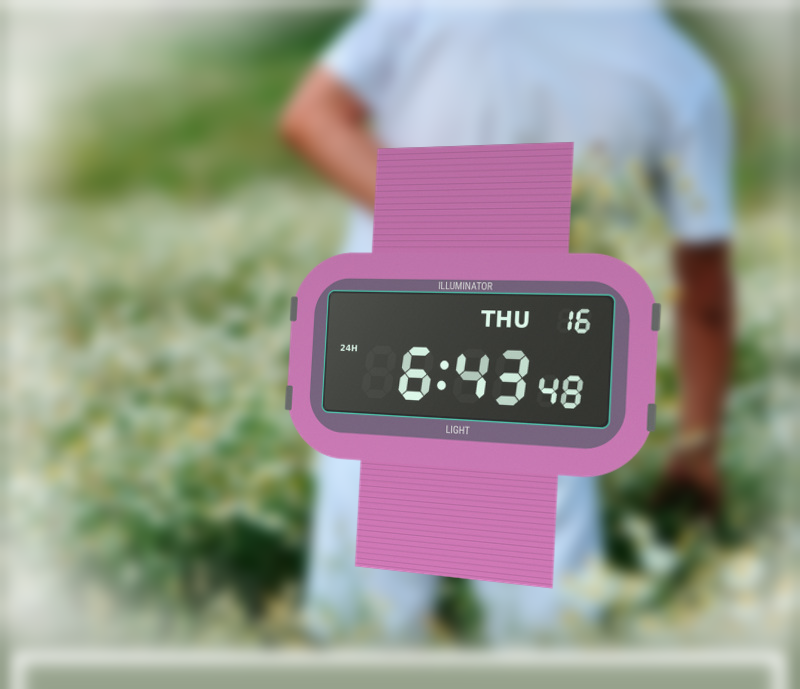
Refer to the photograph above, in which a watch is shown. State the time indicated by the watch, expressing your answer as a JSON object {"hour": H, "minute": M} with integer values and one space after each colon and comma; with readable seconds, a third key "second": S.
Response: {"hour": 6, "minute": 43, "second": 48}
